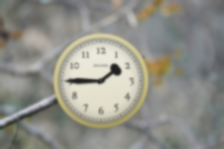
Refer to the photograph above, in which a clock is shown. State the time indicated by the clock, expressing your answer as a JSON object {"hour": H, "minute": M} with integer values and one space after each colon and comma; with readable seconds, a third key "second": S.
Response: {"hour": 1, "minute": 45}
